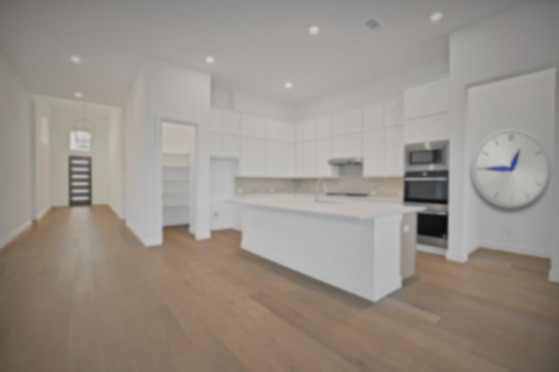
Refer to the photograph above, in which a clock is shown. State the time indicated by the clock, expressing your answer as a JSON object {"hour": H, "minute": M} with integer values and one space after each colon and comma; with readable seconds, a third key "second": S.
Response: {"hour": 12, "minute": 45}
